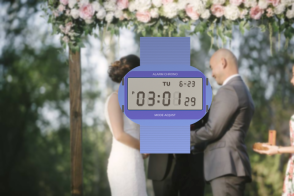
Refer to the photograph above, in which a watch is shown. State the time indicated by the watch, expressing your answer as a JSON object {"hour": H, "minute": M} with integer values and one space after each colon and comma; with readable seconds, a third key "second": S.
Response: {"hour": 3, "minute": 1, "second": 29}
